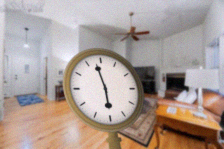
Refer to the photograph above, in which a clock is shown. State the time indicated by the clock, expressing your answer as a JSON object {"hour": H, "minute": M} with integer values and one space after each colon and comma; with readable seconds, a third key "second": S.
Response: {"hour": 5, "minute": 58}
